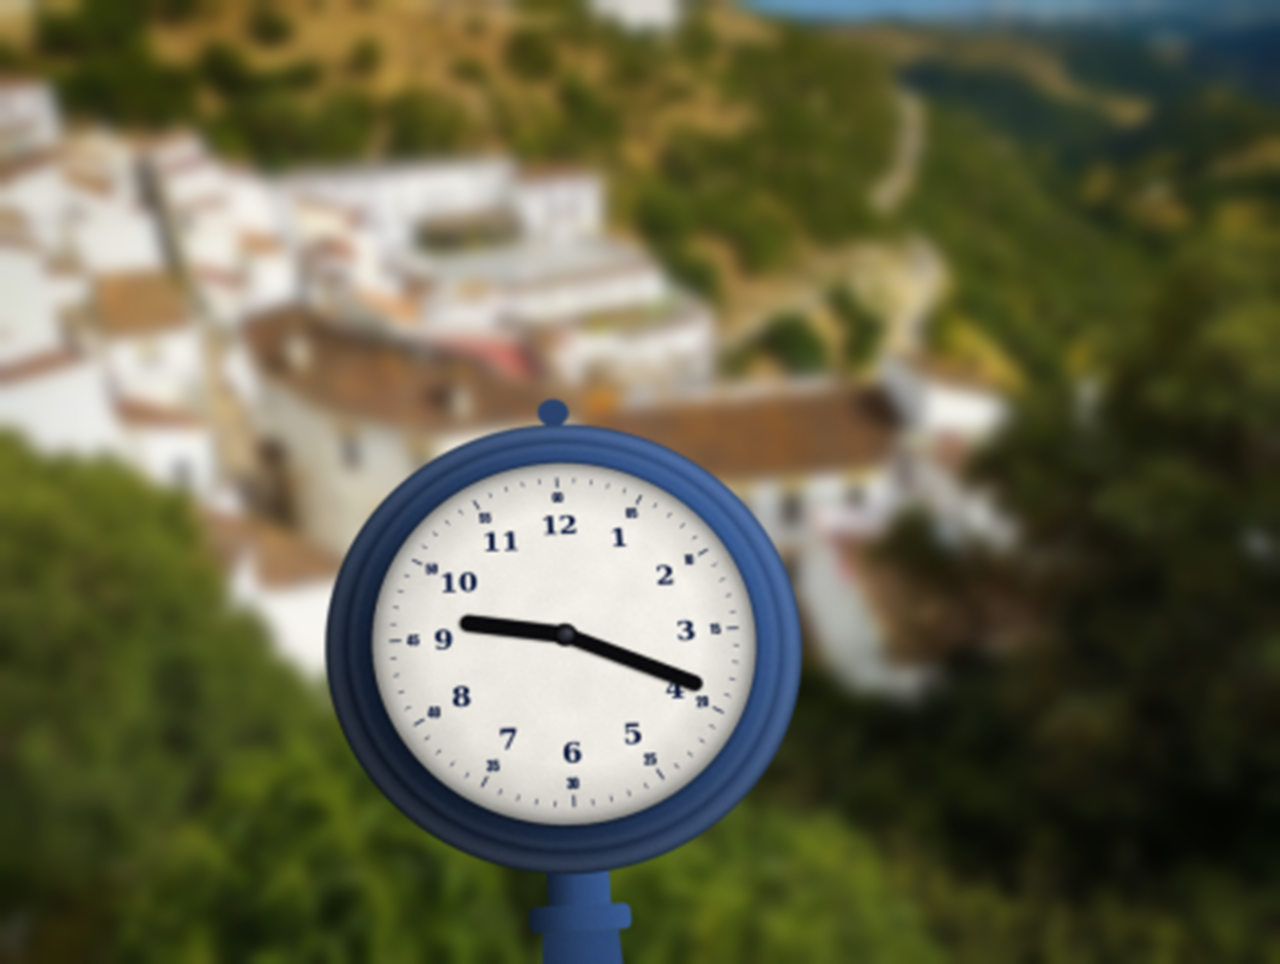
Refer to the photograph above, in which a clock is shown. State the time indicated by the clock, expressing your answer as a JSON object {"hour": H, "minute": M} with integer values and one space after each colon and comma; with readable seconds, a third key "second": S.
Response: {"hour": 9, "minute": 19}
